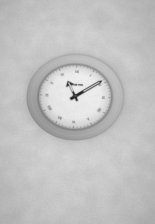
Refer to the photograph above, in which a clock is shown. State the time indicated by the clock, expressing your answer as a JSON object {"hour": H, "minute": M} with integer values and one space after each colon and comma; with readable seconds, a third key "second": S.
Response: {"hour": 11, "minute": 9}
